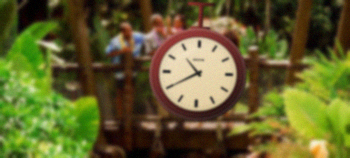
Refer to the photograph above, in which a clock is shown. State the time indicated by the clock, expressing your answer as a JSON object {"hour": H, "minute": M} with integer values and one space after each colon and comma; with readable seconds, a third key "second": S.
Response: {"hour": 10, "minute": 40}
